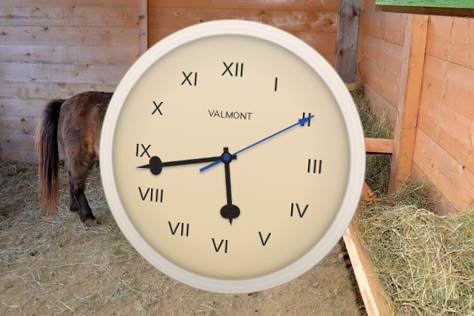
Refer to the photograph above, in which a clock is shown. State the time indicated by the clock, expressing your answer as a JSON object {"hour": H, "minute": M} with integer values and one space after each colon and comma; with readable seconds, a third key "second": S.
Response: {"hour": 5, "minute": 43, "second": 10}
